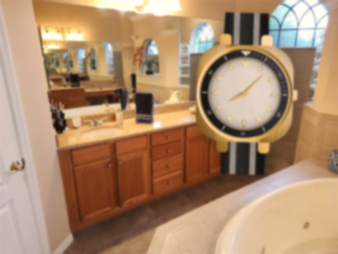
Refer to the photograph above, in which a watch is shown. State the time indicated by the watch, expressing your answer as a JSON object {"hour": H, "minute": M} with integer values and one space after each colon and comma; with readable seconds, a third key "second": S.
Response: {"hour": 8, "minute": 7}
